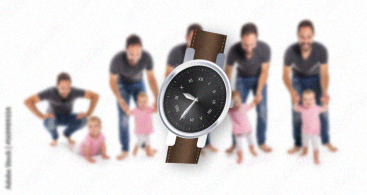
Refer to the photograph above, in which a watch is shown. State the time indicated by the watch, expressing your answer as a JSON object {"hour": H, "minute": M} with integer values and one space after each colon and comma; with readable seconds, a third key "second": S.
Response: {"hour": 9, "minute": 35}
